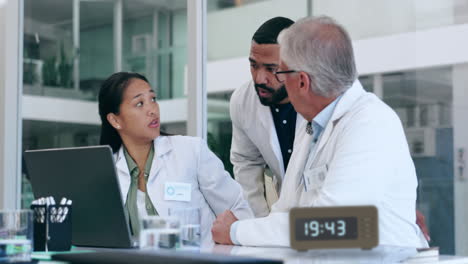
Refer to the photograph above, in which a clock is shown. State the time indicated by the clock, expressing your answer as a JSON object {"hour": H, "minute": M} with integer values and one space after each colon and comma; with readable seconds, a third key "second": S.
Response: {"hour": 19, "minute": 43}
